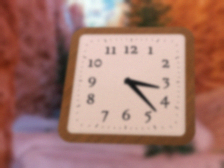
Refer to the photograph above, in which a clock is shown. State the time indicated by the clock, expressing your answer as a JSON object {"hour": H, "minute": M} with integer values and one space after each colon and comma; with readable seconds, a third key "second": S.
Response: {"hour": 3, "minute": 23}
